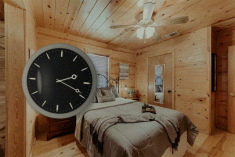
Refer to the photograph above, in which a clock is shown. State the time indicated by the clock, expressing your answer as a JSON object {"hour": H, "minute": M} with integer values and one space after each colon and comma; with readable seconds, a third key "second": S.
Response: {"hour": 2, "minute": 19}
